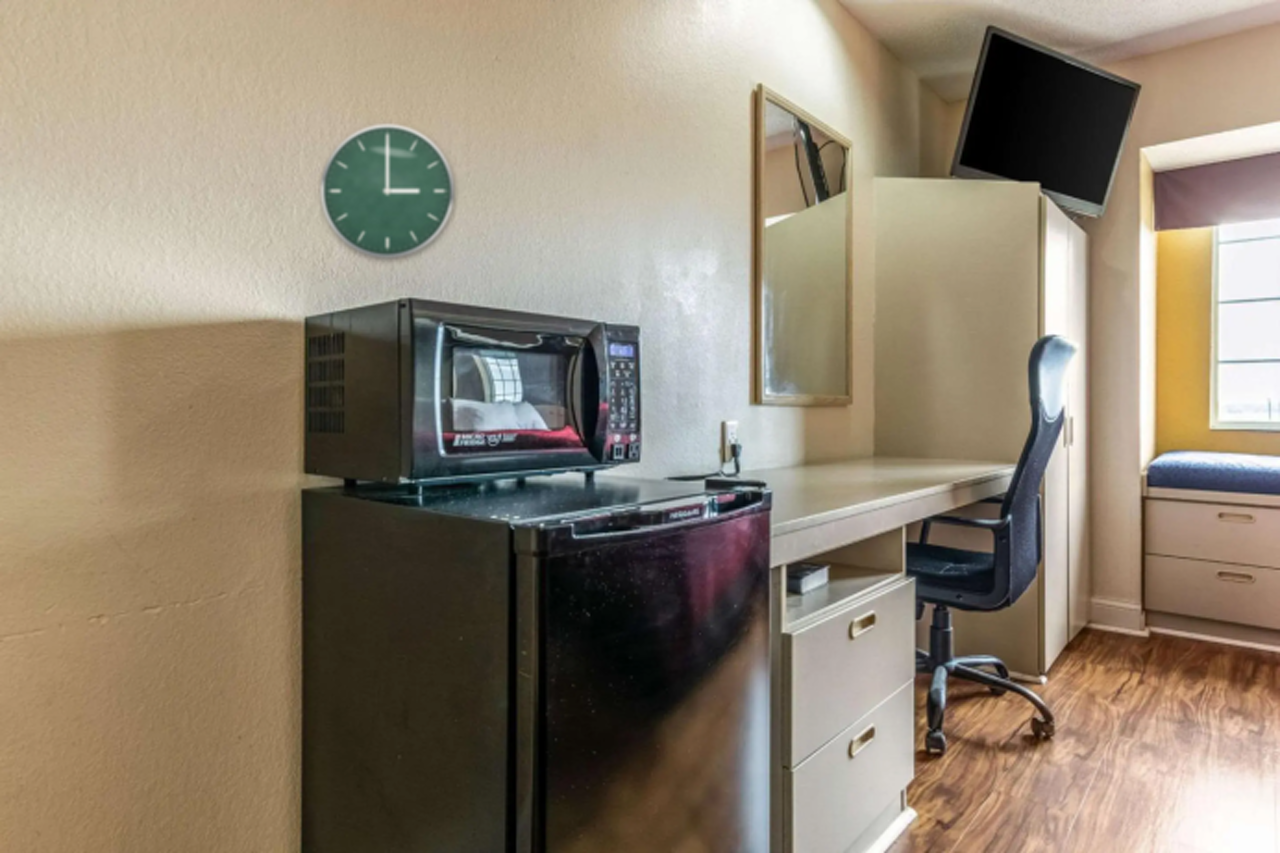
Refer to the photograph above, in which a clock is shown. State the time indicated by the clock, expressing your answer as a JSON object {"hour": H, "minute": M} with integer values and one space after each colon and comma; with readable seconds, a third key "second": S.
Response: {"hour": 3, "minute": 0}
